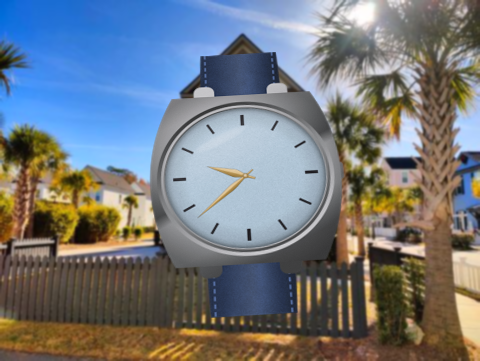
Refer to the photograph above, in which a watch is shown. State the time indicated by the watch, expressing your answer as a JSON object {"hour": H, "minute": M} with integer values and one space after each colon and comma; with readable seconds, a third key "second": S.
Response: {"hour": 9, "minute": 38}
